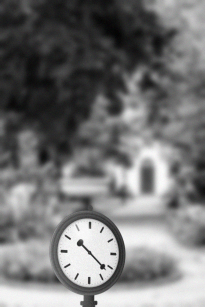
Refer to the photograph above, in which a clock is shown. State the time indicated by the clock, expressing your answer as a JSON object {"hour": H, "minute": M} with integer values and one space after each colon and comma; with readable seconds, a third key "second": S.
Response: {"hour": 10, "minute": 22}
